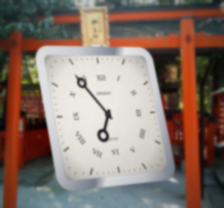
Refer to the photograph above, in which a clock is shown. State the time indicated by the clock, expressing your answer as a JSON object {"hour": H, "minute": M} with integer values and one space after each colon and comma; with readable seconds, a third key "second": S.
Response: {"hour": 6, "minute": 54}
